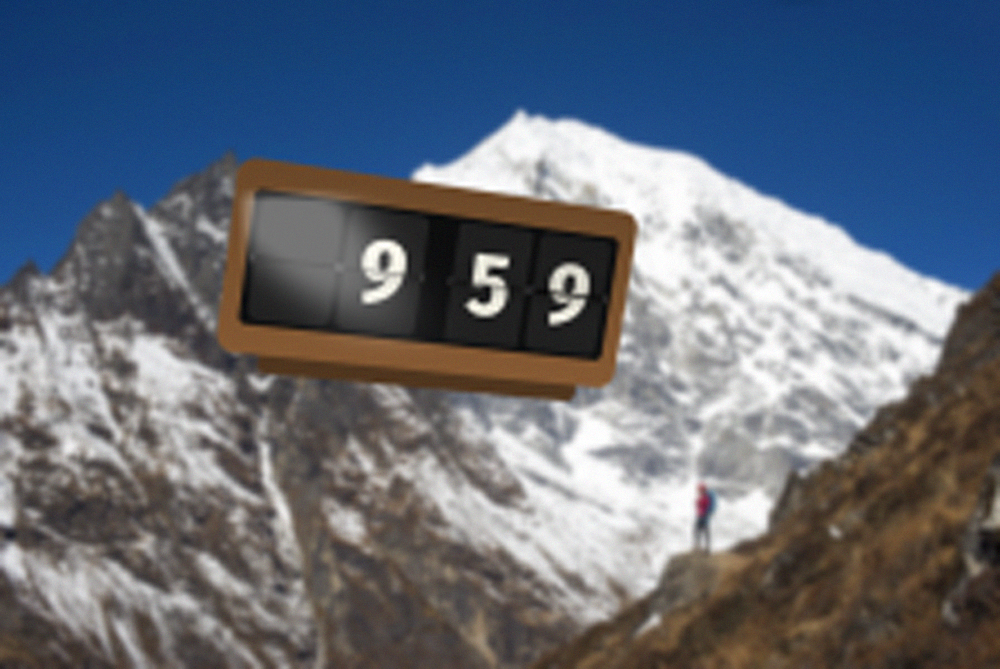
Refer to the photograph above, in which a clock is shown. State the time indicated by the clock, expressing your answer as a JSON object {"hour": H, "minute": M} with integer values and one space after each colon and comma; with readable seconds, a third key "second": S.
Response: {"hour": 9, "minute": 59}
